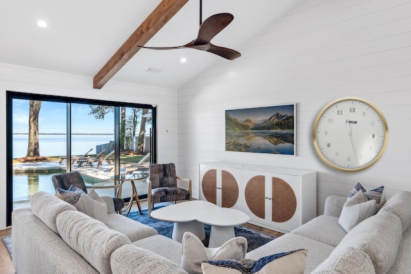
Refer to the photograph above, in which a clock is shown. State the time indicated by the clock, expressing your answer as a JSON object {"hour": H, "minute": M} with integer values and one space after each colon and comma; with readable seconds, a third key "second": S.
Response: {"hour": 11, "minute": 27}
